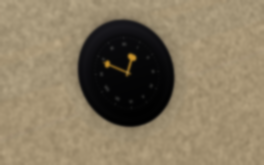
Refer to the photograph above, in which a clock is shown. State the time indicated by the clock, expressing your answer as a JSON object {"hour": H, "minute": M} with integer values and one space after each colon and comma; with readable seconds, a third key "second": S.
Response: {"hour": 12, "minute": 49}
